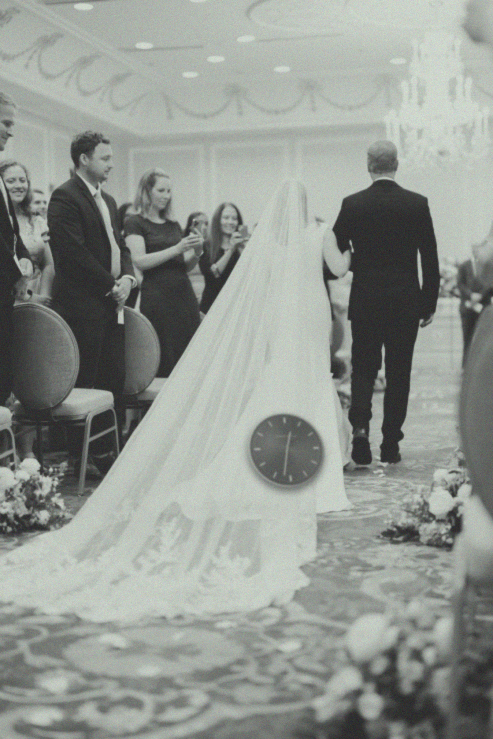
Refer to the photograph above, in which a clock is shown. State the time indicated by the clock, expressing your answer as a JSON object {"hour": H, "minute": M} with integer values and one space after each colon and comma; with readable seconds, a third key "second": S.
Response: {"hour": 12, "minute": 32}
